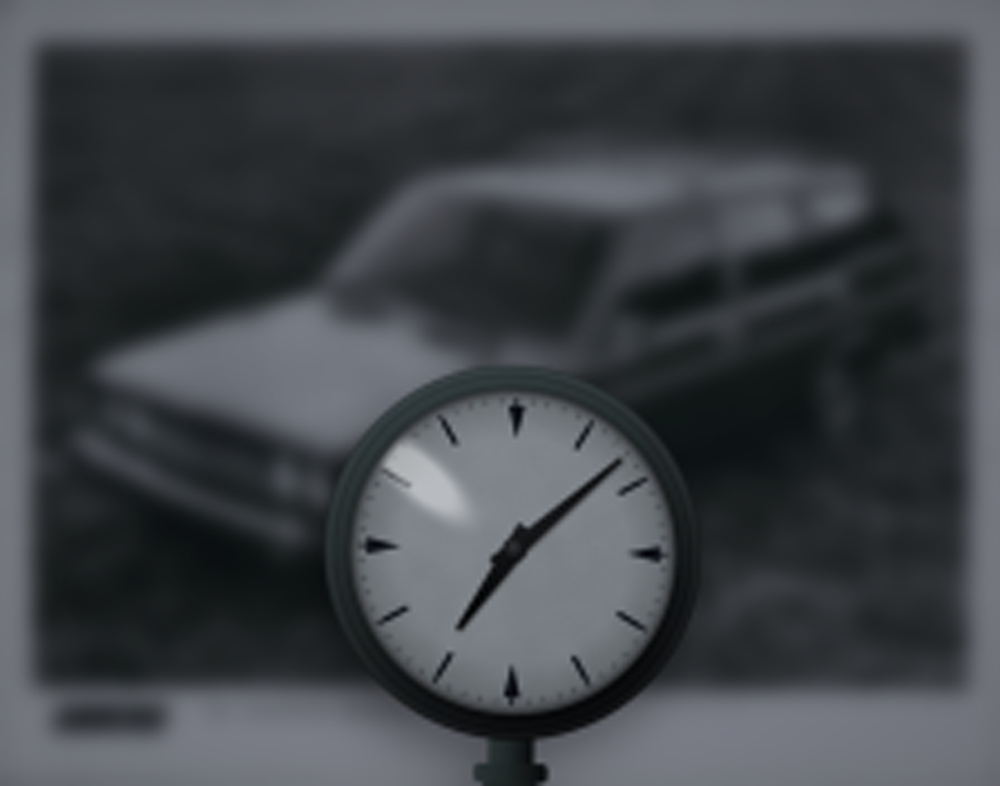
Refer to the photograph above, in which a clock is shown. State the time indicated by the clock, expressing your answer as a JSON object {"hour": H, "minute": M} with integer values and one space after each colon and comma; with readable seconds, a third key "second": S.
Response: {"hour": 7, "minute": 8}
